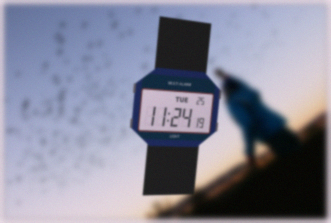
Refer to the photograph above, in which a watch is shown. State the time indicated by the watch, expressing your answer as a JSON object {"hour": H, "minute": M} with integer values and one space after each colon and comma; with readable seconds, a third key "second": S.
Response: {"hour": 11, "minute": 24}
